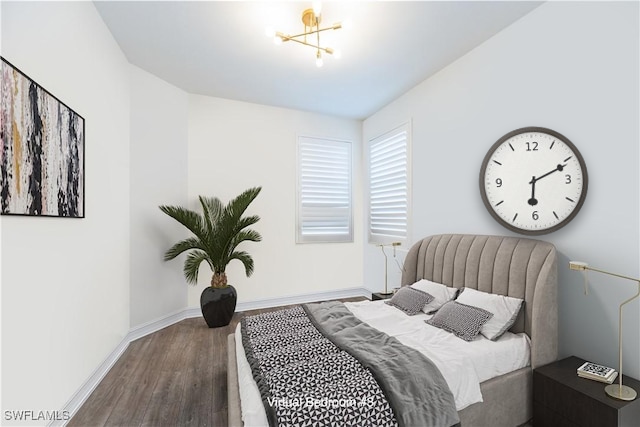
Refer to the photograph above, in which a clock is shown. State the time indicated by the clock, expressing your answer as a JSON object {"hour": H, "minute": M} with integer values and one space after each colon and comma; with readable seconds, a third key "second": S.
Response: {"hour": 6, "minute": 11}
